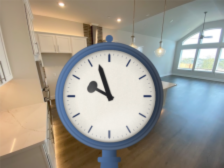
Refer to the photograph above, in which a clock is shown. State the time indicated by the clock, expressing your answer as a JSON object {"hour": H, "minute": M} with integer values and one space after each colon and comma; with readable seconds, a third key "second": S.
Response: {"hour": 9, "minute": 57}
